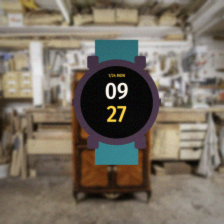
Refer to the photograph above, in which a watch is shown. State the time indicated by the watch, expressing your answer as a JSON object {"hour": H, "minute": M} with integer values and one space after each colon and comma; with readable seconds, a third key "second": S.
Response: {"hour": 9, "minute": 27}
